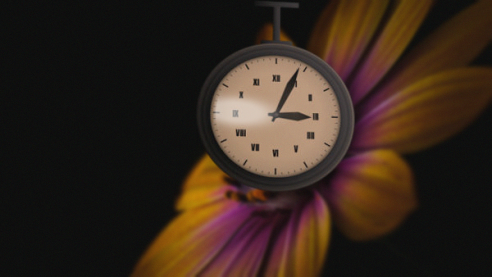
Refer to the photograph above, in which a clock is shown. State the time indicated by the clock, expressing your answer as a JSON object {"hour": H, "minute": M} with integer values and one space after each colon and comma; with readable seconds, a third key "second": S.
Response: {"hour": 3, "minute": 4}
